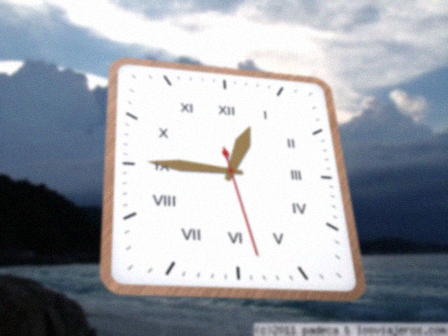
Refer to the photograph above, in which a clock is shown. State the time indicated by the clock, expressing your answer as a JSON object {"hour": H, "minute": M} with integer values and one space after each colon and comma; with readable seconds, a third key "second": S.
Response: {"hour": 12, "minute": 45, "second": 28}
